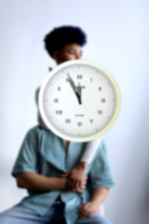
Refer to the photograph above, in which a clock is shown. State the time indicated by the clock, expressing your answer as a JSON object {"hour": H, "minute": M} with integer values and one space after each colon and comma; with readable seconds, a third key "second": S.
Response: {"hour": 11, "minute": 56}
